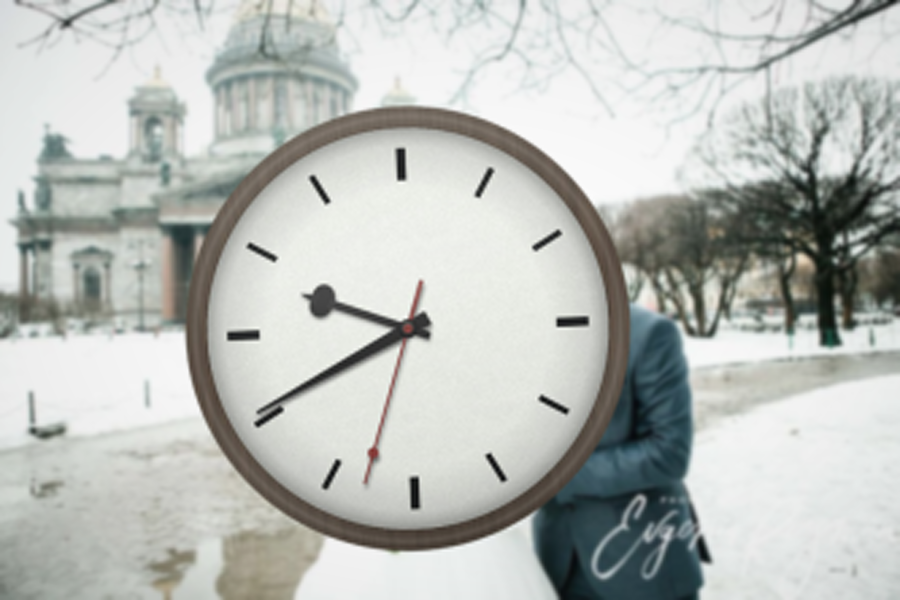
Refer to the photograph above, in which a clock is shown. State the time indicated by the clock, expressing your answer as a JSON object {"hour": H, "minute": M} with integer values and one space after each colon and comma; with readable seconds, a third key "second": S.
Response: {"hour": 9, "minute": 40, "second": 33}
